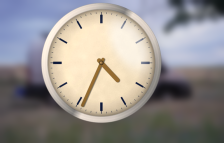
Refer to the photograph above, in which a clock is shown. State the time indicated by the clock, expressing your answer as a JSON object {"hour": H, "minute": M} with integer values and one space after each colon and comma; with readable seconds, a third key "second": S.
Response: {"hour": 4, "minute": 34}
